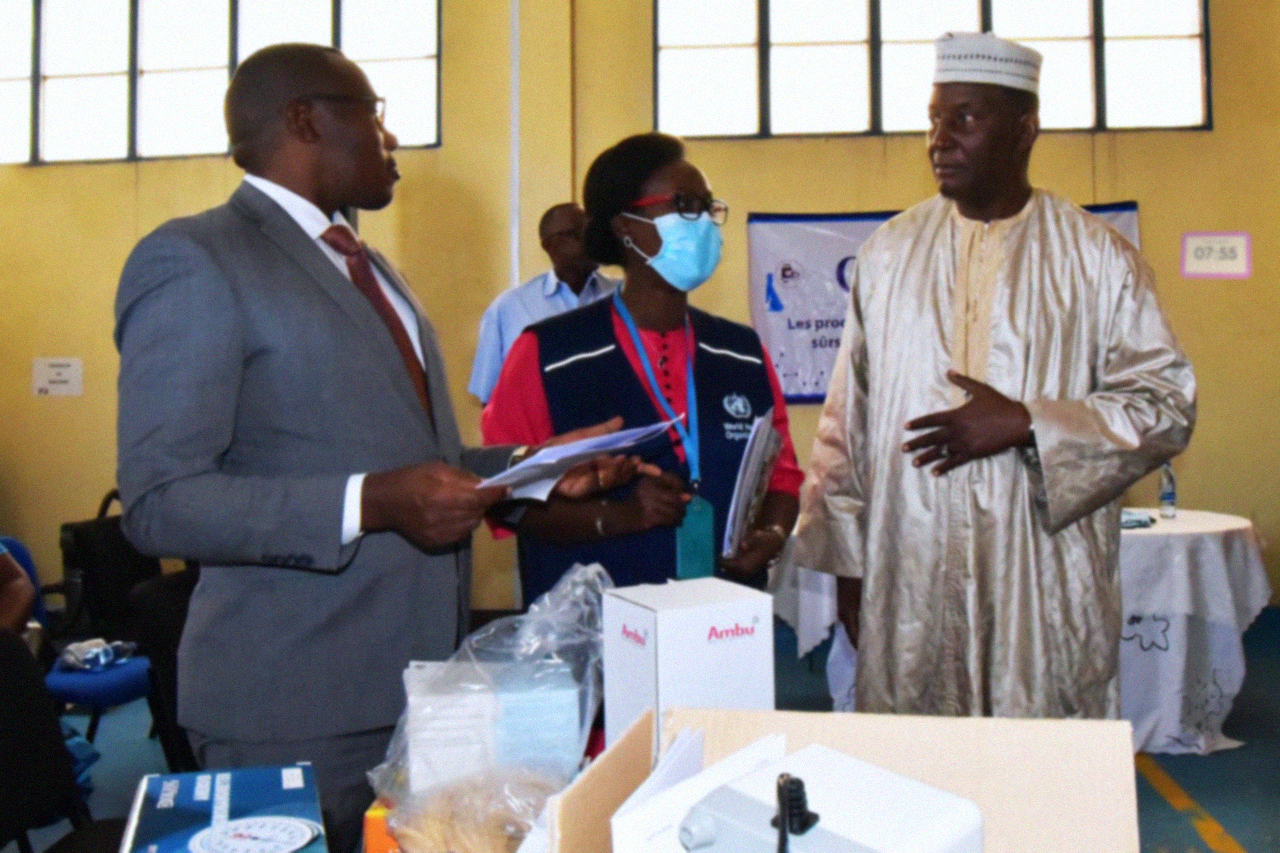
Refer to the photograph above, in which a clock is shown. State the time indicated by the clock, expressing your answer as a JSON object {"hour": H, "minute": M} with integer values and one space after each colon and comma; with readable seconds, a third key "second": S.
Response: {"hour": 7, "minute": 55}
